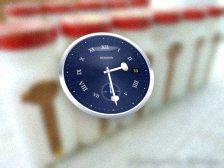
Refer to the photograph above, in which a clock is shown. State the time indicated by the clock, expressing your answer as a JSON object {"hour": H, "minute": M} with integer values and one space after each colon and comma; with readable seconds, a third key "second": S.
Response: {"hour": 2, "minute": 29}
